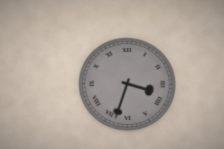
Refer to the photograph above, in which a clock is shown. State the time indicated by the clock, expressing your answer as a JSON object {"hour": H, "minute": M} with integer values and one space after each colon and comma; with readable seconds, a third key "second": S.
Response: {"hour": 3, "minute": 33}
